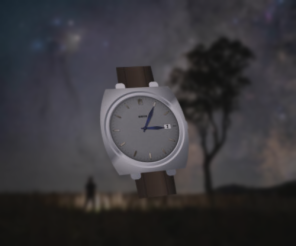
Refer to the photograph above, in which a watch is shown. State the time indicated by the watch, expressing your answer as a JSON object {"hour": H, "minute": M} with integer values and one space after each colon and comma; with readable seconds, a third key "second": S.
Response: {"hour": 3, "minute": 5}
